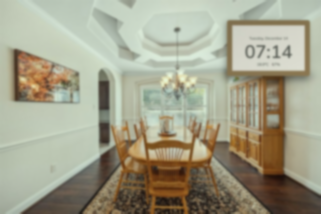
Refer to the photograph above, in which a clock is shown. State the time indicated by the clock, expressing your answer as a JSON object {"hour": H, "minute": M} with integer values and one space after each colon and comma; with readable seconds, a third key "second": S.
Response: {"hour": 7, "minute": 14}
